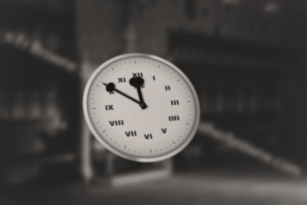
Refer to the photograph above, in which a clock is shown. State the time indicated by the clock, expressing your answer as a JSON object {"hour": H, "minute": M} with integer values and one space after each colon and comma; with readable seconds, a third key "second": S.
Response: {"hour": 11, "minute": 51}
